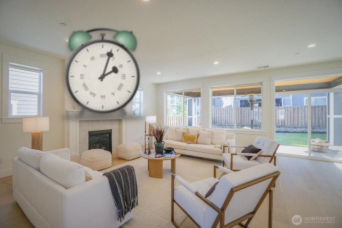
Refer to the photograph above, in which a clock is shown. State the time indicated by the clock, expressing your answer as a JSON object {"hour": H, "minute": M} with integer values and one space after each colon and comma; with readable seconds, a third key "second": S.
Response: {"hour": 2, "minute": 3}
